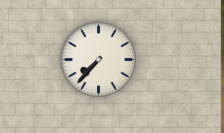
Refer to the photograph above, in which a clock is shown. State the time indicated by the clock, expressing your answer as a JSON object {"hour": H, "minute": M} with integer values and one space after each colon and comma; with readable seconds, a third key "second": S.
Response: {"hour": 7, "minute": 37}
